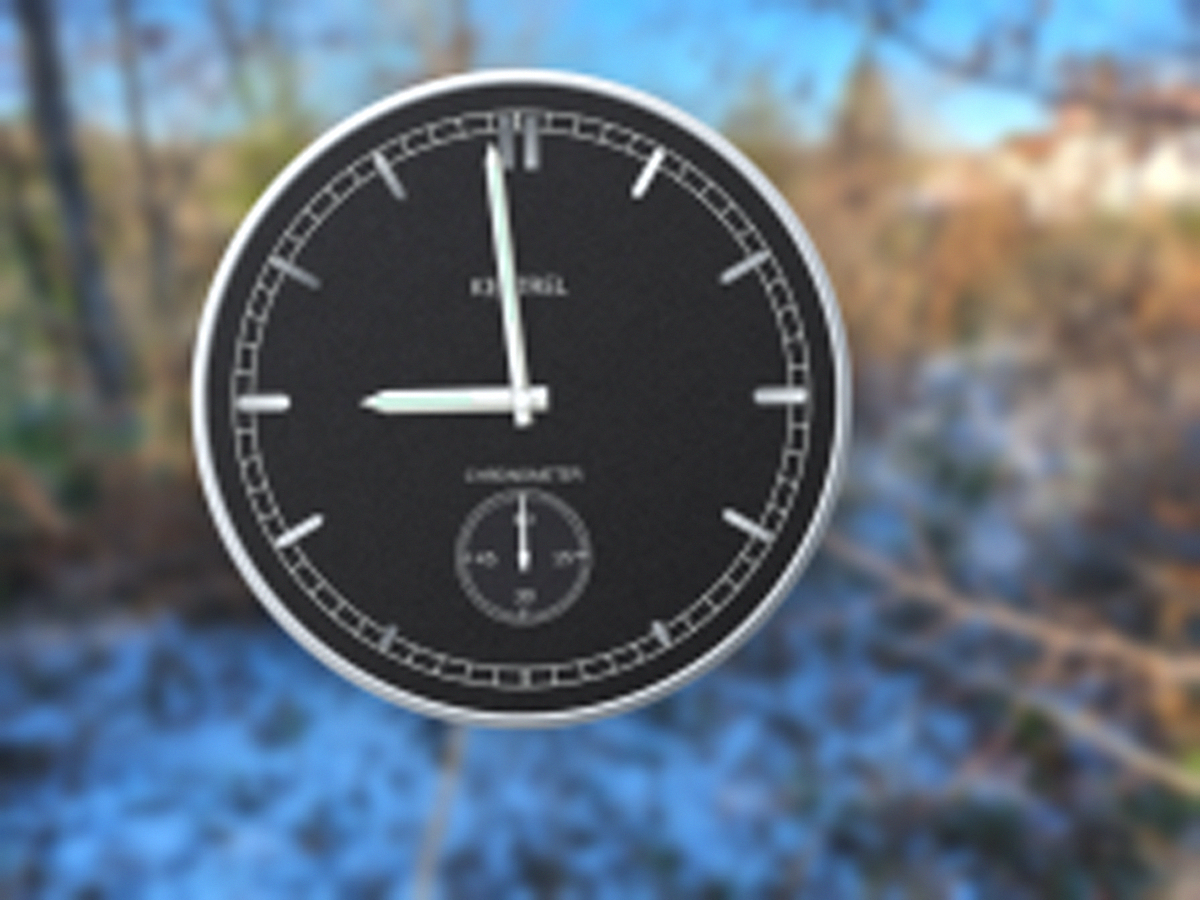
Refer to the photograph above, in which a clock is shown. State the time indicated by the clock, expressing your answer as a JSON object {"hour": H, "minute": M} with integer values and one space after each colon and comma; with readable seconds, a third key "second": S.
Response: {"hour": 8, "minute": 59}
